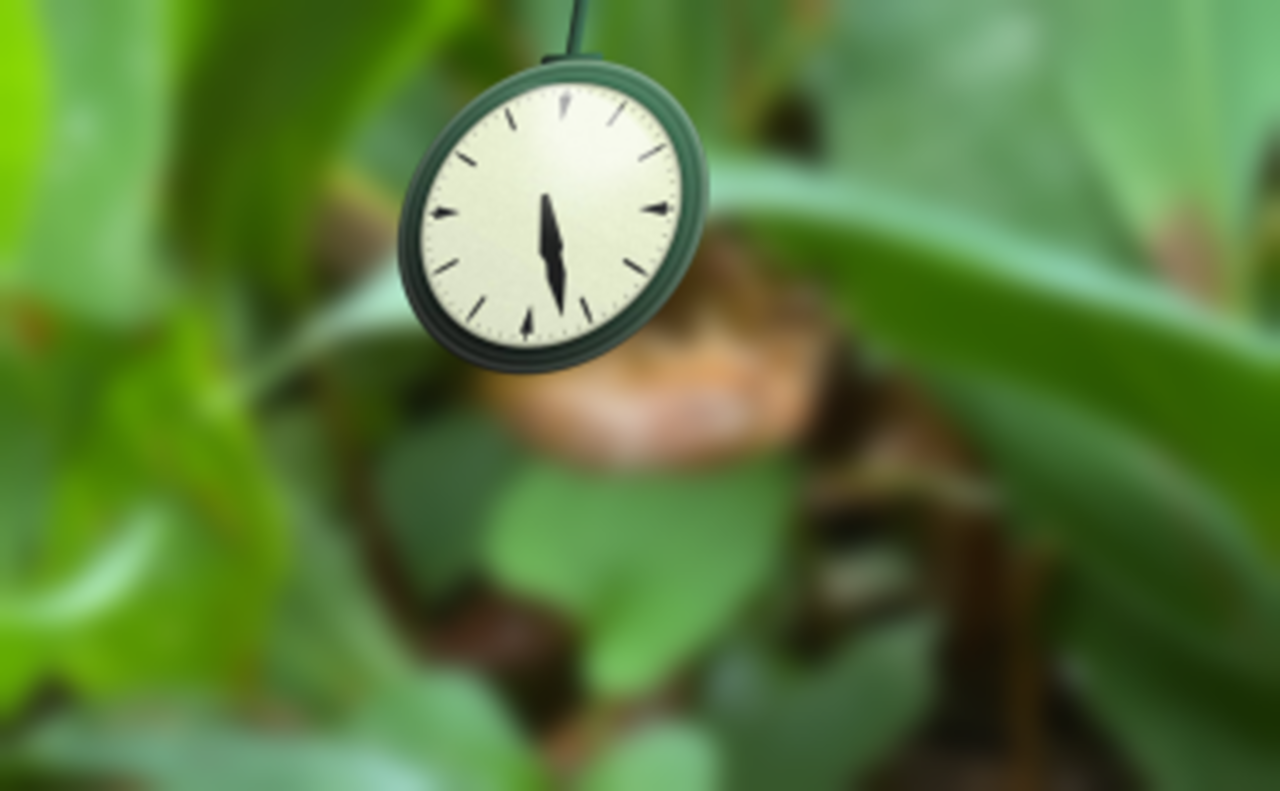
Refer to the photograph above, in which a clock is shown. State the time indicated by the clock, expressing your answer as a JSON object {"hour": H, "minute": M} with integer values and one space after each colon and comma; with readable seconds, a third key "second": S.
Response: {"hour": 5, "minute": 27}
